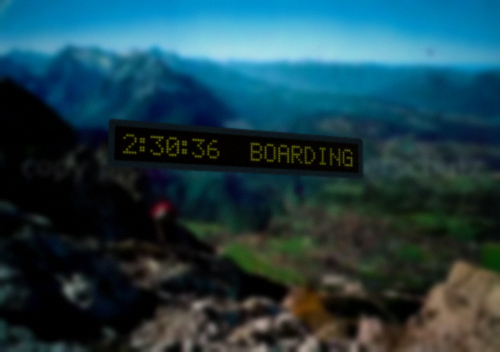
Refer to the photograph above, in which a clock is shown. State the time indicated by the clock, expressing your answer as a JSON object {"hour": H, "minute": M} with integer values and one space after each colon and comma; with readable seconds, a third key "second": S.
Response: {"hour": 2, "minute": 30, "second": 36}
